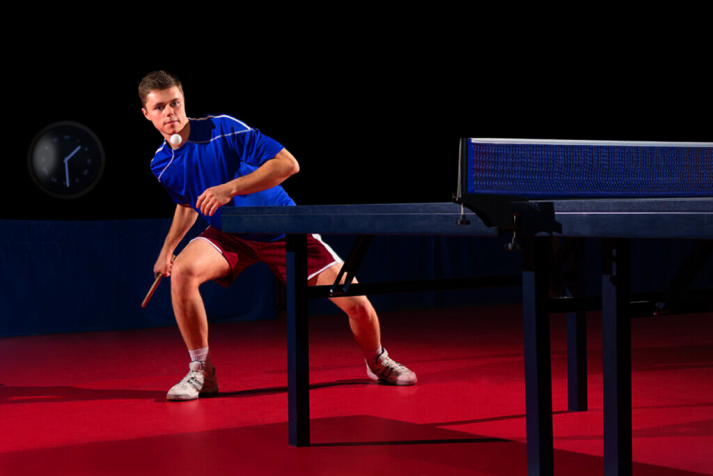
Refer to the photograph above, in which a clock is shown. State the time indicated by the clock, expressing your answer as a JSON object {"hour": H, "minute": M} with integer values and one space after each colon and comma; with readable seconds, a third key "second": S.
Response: {"hour": 1, "minute": 29}
